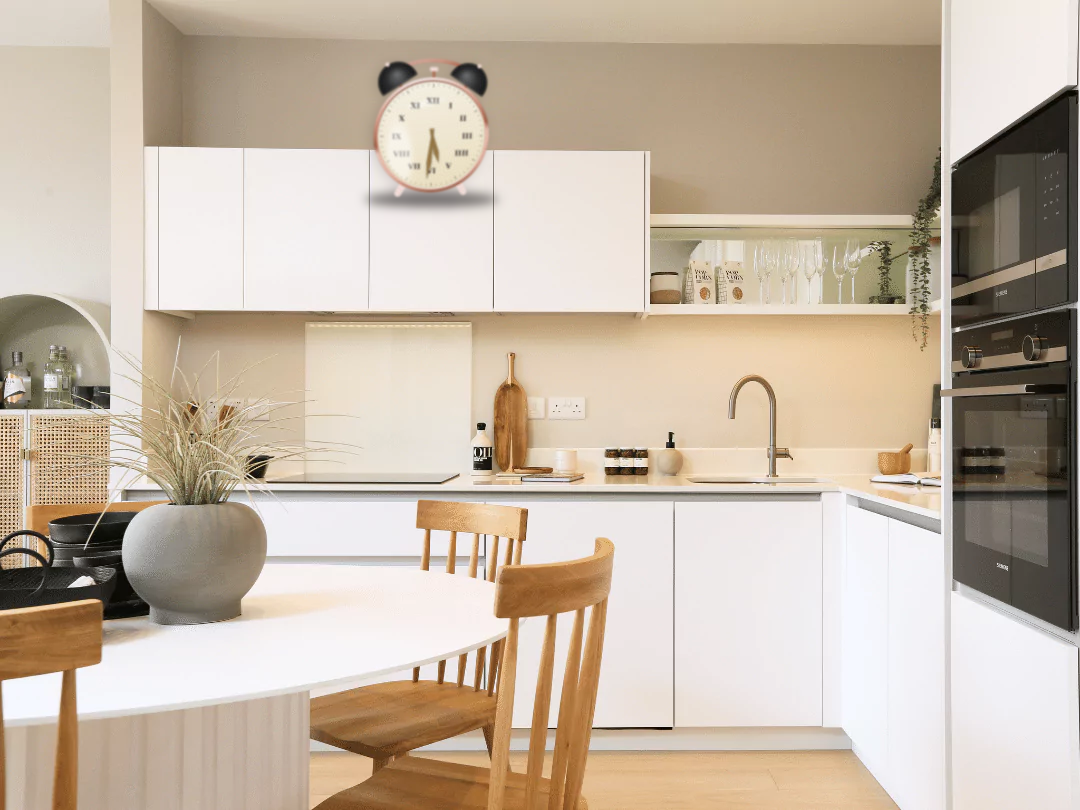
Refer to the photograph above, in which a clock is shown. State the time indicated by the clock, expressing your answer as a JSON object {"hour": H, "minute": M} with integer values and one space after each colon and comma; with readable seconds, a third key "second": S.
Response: {"hour": 5, "minute": 31}
